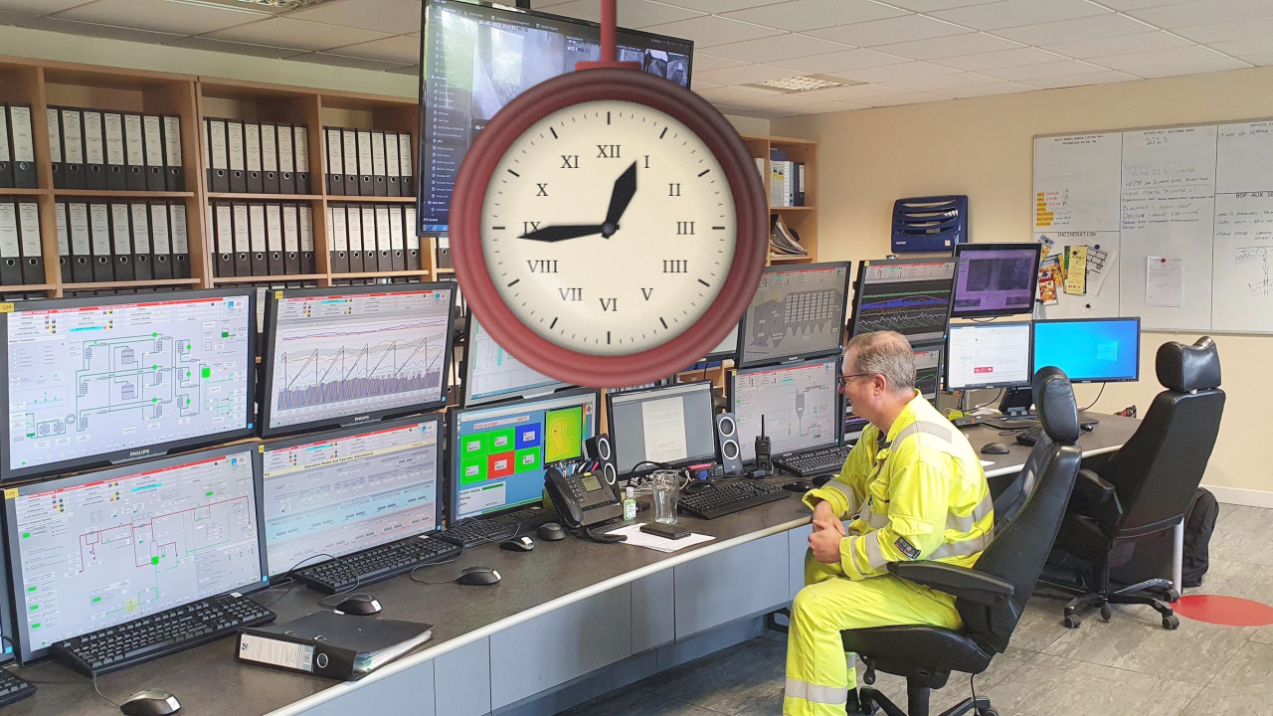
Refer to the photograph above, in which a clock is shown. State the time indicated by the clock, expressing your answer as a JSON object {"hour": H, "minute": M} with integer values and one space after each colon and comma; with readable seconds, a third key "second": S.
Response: {"hour": 12, "minute": 44}
